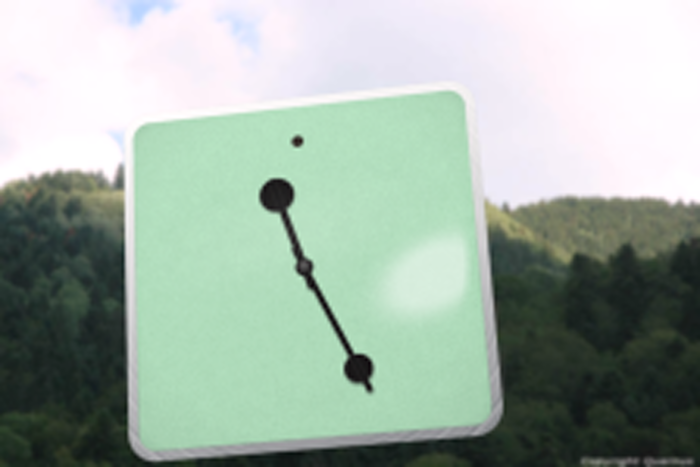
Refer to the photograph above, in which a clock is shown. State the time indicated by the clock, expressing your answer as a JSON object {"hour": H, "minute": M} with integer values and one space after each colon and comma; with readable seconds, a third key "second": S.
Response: {"hour": 11, "minute": 26}
